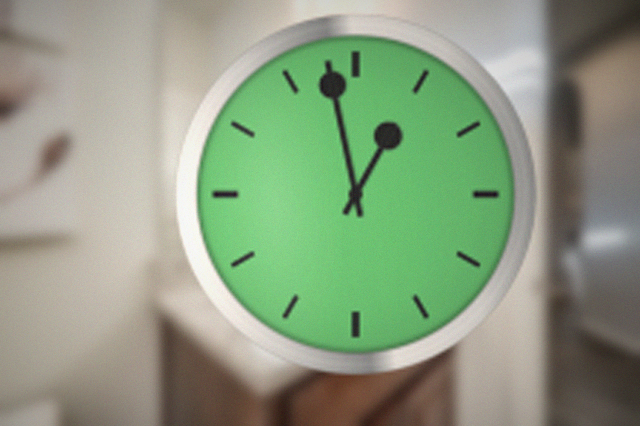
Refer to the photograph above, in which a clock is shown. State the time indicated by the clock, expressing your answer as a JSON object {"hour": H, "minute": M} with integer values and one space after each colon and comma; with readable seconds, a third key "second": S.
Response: {"hour": 12, "minute": 58}
